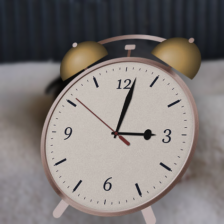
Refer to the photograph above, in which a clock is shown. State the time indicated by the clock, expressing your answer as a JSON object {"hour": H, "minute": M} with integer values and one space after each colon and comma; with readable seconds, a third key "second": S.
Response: {"hour": 3, "minute": 1, "second": 51}
